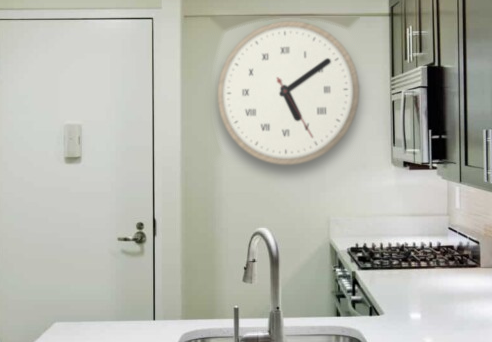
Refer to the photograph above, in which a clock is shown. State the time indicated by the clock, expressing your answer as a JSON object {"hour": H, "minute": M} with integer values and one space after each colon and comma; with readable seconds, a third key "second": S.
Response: {"hour": 5, "minute": 9, "second": 25}
